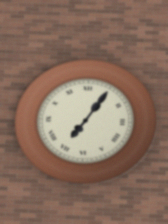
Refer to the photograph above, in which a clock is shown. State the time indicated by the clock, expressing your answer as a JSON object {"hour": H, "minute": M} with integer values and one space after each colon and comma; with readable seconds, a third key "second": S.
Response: {"hour": 7, "minute": 5}
